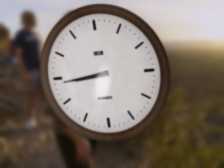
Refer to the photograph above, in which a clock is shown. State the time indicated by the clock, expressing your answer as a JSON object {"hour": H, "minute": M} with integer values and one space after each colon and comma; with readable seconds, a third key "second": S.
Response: {"hour": 8, "minute": 44}
